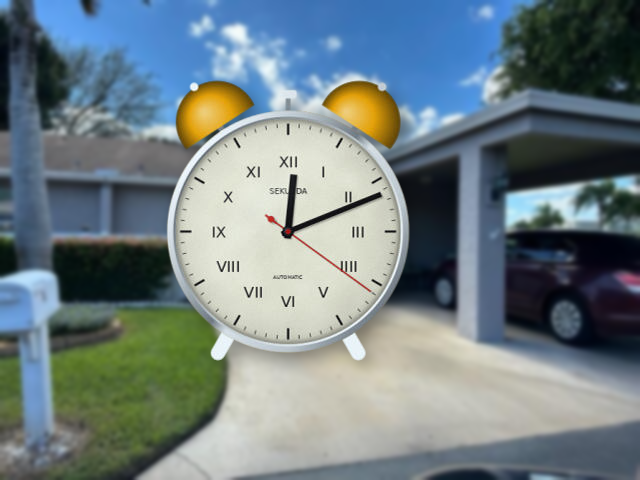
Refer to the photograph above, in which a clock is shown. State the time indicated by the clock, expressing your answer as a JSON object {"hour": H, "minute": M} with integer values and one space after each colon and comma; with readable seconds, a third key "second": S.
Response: {"hour": 12, "minute": 11, "second": 21}
